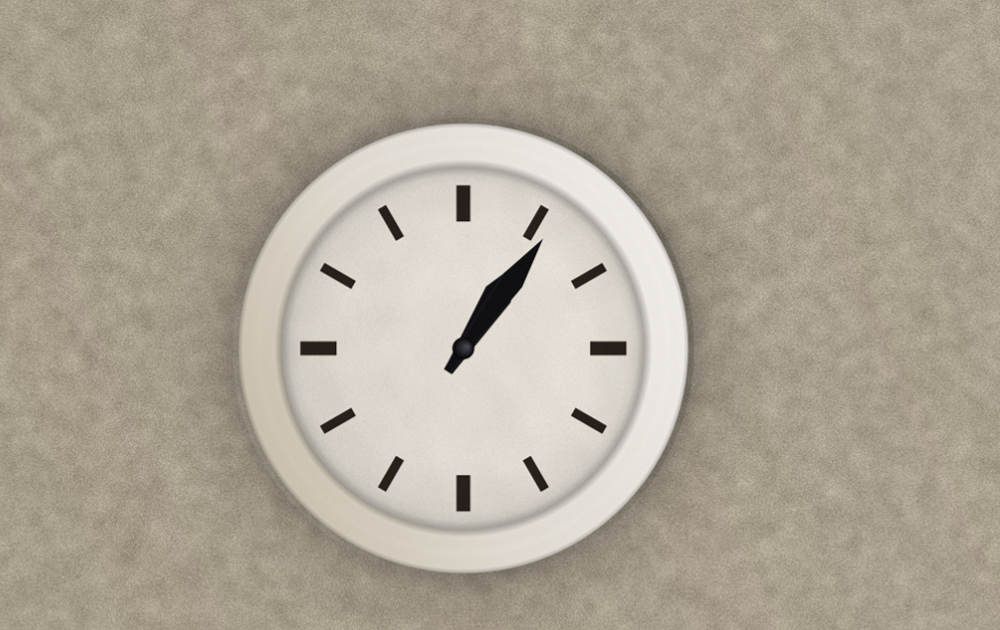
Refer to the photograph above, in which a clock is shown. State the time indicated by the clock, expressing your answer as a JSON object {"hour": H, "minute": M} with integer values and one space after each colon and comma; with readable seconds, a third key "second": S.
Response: {"hour": 1, "minute": 6}
